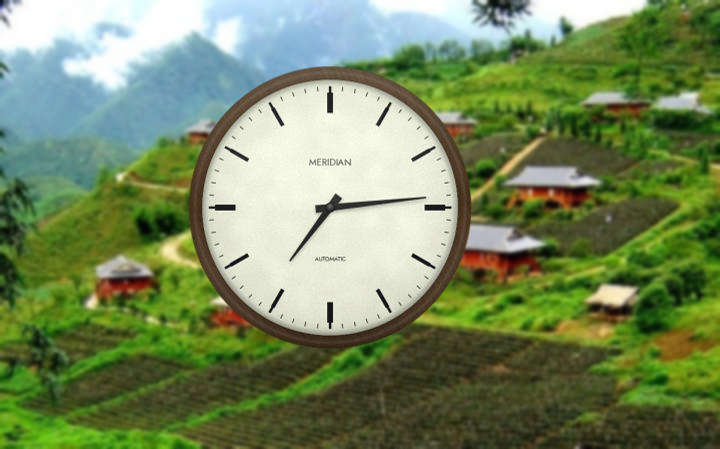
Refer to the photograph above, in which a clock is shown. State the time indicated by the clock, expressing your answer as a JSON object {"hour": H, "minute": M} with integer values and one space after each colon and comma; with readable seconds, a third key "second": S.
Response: {"hour": 7, "minute": 14}
